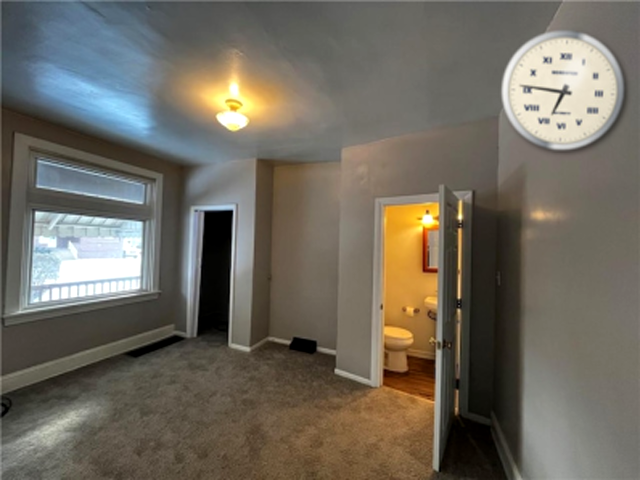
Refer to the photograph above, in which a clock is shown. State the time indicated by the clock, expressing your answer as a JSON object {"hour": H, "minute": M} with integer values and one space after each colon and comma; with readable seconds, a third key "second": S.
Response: {"hour": 6, "minute": 46}
